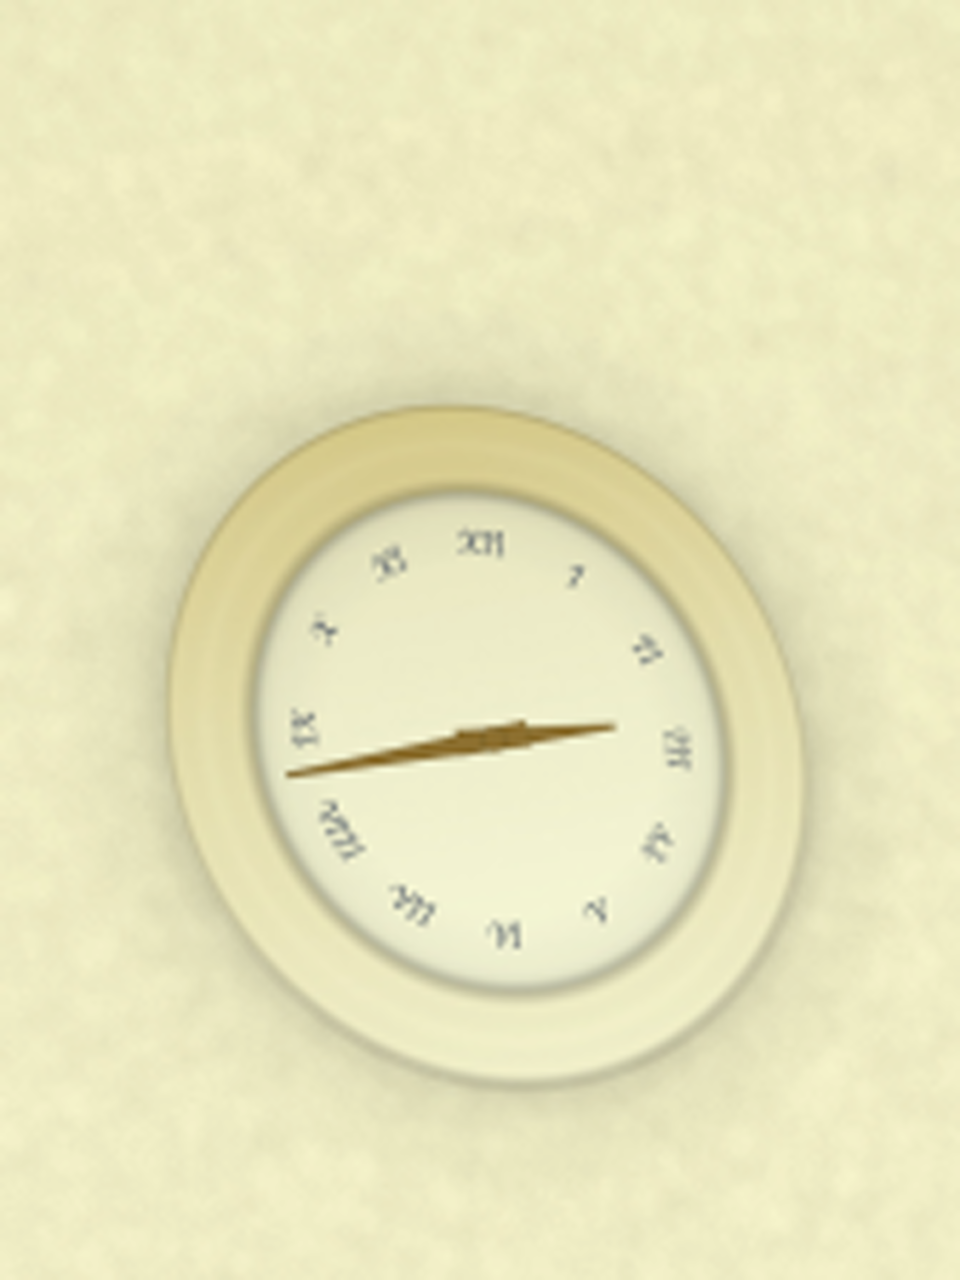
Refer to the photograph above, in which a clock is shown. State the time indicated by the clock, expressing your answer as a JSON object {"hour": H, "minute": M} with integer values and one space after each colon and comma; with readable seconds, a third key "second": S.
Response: {"hour": 2, "minute": 43}
